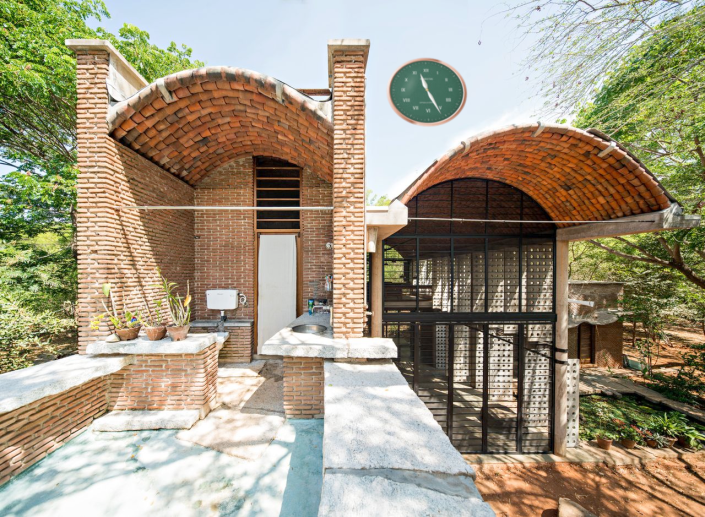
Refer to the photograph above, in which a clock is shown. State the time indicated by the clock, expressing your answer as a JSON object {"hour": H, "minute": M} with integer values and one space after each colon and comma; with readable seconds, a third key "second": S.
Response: {"hour": 11, "minute": 26}
